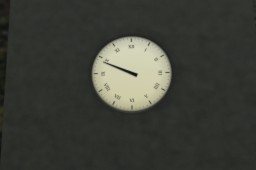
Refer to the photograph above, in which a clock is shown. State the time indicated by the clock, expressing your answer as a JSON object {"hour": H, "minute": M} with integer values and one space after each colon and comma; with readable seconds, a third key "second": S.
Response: {"hour": 9, "minute": 49}
